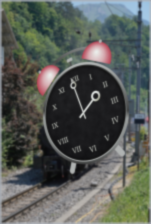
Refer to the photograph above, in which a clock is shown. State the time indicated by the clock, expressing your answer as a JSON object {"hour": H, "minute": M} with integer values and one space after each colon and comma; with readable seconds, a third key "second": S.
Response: {"hour": 1, "minute": 59}
